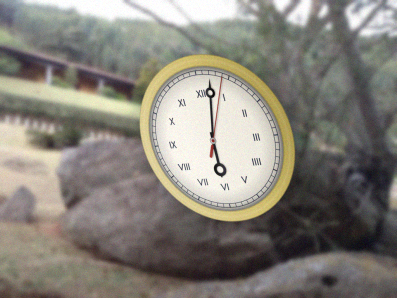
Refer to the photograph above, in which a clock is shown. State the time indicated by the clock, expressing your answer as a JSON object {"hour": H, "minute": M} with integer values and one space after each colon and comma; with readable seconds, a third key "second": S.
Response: {"hour": 6, "minute": 2, "second": 4}
